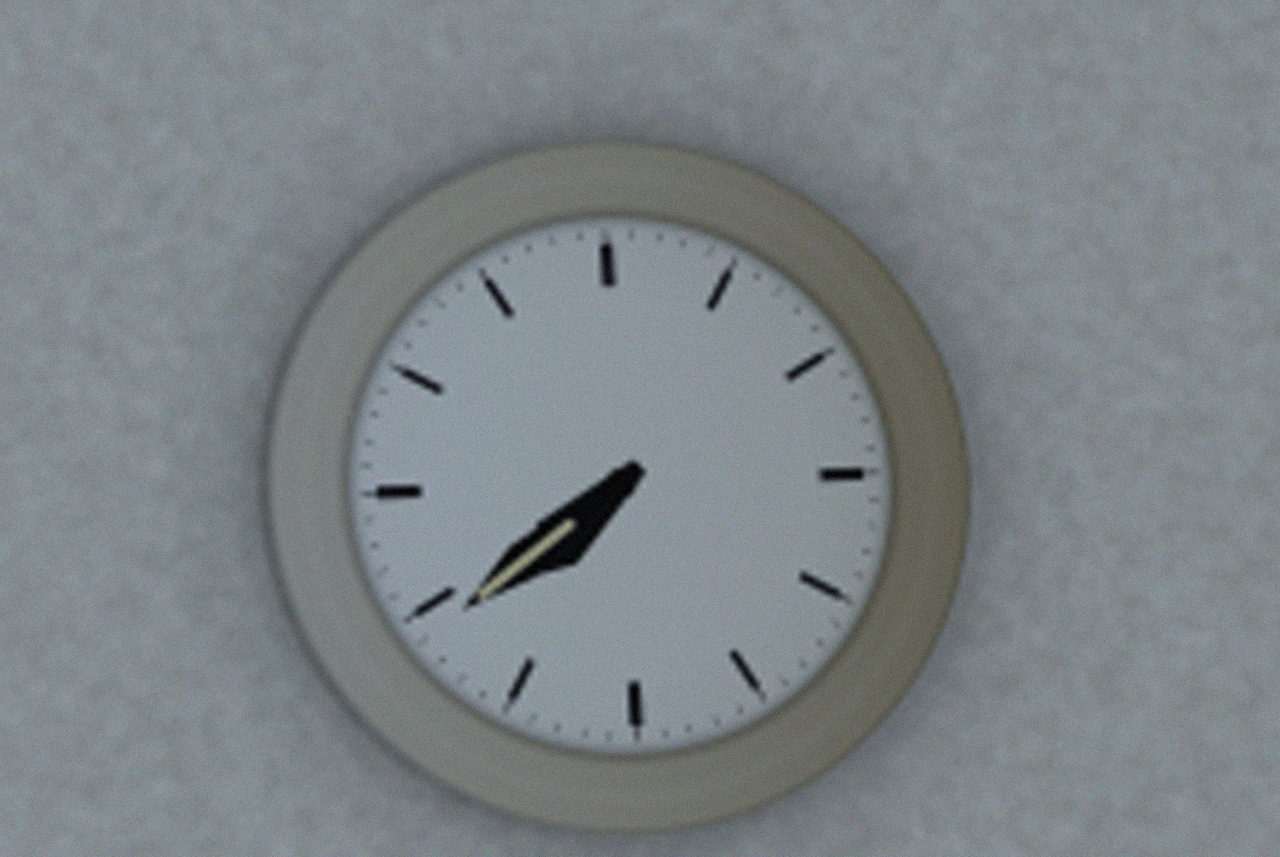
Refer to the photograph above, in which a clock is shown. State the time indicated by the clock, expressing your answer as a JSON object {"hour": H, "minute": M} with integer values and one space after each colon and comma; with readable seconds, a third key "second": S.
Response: {"hour": 7, "minute": 39}
